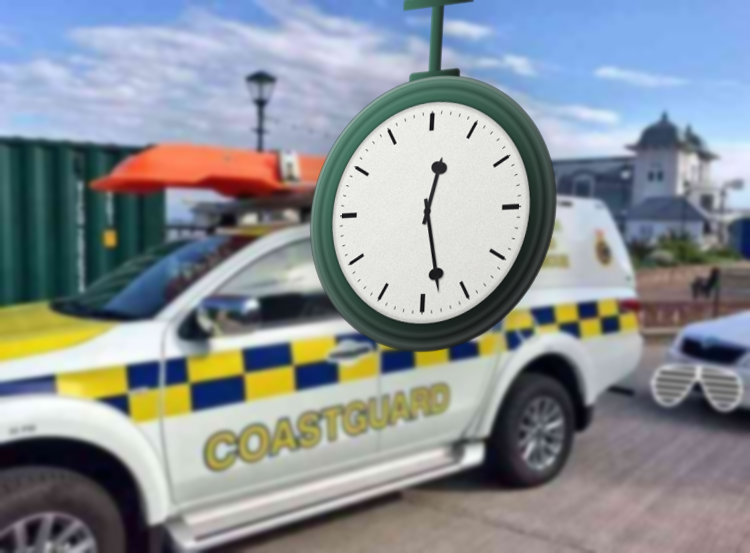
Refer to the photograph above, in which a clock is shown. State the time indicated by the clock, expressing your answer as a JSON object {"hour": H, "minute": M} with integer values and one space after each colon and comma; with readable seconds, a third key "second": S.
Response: {"hour": 12, "minute": 28}
